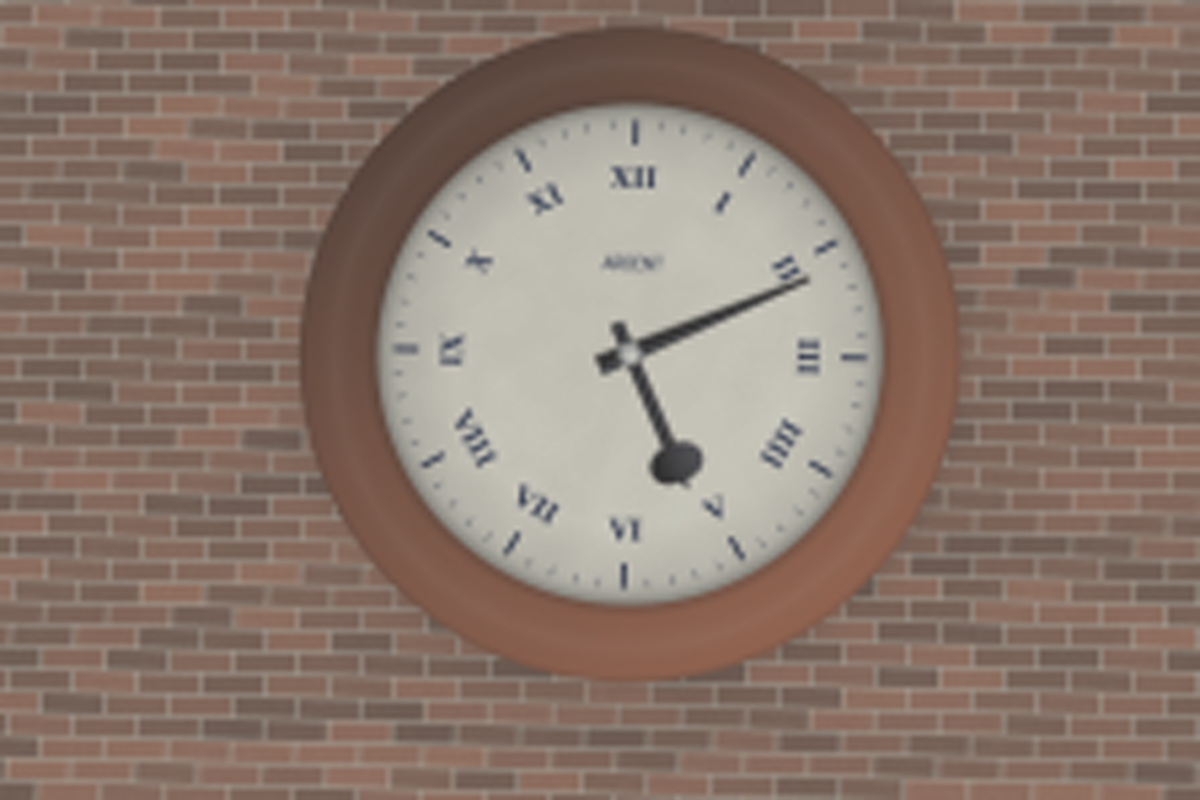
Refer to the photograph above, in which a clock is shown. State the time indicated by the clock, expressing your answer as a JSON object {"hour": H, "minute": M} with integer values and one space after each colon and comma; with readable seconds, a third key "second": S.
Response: {"hour": 5, "minute": 11}
